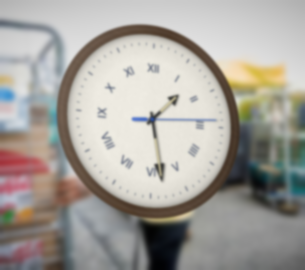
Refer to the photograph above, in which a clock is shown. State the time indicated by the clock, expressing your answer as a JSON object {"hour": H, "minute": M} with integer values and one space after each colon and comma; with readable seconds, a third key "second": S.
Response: {"hour": 1, "minute": 28, "second": 14}
